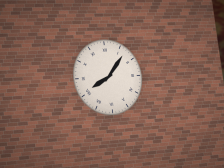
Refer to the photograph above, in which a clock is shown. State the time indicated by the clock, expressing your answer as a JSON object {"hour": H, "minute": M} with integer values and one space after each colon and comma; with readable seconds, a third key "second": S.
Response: {"hour": 8, "minute": 7}
